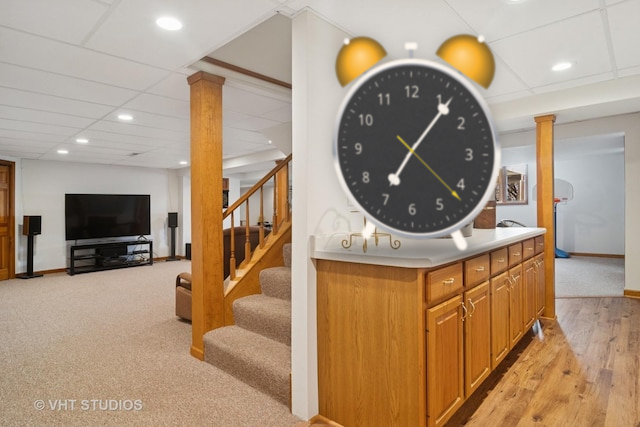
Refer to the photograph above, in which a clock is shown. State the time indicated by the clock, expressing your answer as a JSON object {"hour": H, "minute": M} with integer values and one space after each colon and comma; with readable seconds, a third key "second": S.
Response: {"hour": 7, "minute": 6, "second": 22}
